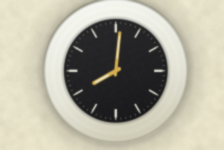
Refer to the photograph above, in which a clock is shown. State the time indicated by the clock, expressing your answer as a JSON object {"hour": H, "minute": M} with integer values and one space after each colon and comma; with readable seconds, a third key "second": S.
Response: {"hour": 8, "minute": 1}
